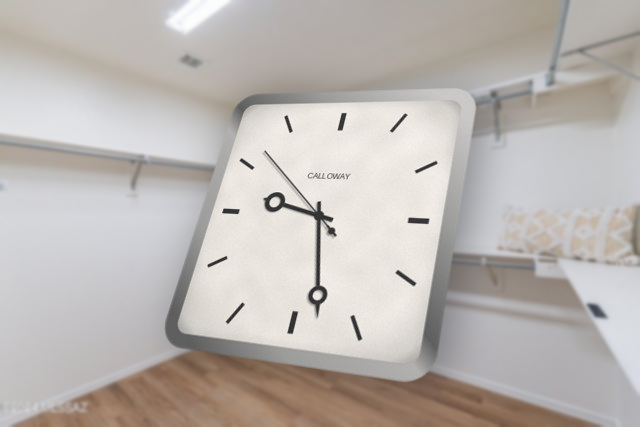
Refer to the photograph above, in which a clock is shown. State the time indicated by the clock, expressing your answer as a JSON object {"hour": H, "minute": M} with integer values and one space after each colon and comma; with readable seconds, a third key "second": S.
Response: {"hour": 9, "minute": 27, "second": 52}
